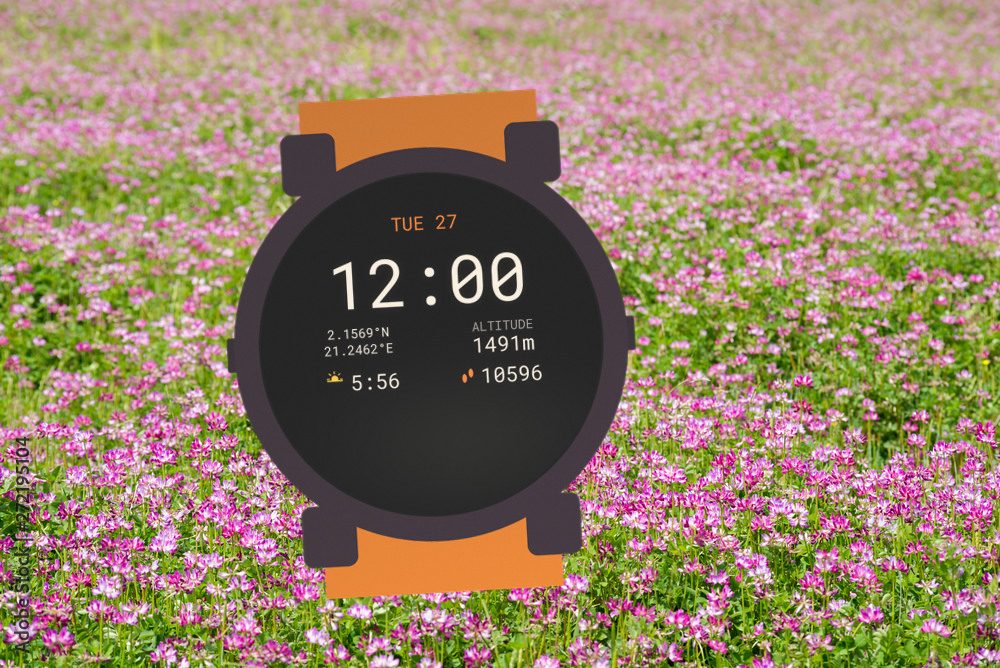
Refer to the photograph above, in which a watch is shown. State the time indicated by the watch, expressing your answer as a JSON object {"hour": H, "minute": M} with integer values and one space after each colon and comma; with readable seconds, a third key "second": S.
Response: {"hour": 12, "minute": 0}
